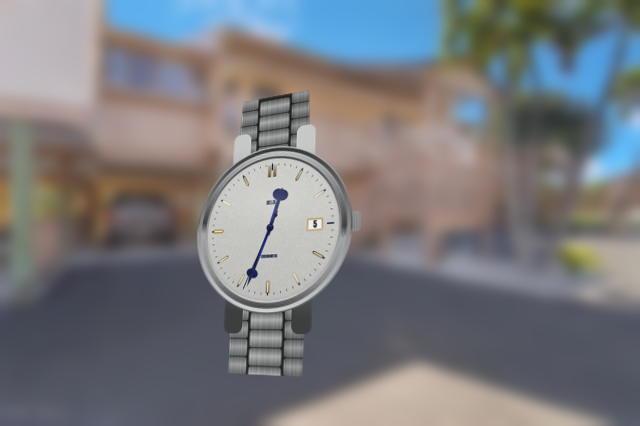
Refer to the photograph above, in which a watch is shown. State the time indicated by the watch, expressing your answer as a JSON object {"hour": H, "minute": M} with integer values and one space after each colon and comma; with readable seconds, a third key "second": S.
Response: {"hour": 12, "minute": 33, "second": 34}
